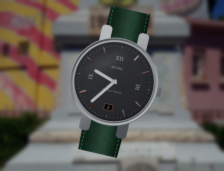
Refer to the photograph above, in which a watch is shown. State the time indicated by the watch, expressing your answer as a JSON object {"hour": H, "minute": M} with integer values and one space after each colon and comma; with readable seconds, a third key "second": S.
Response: {"hour": 9, "minute": 36}
